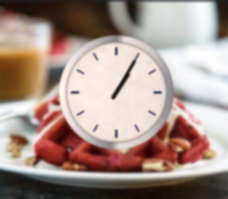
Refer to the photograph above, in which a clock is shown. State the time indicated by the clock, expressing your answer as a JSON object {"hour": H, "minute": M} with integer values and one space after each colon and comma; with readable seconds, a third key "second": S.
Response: {"hour": 1, "minute": 5}
